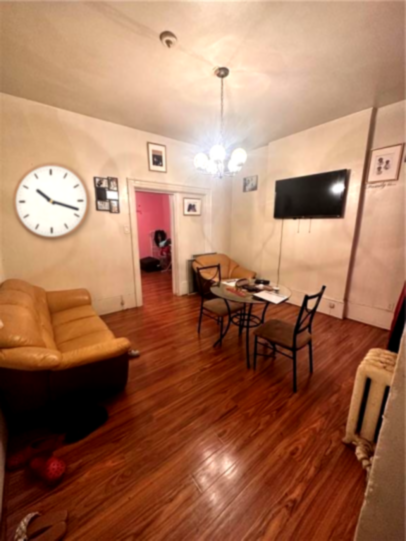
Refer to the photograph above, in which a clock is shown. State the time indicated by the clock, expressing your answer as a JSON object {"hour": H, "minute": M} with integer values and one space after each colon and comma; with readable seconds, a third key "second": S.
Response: {"hour": 10, "minute": 18}
